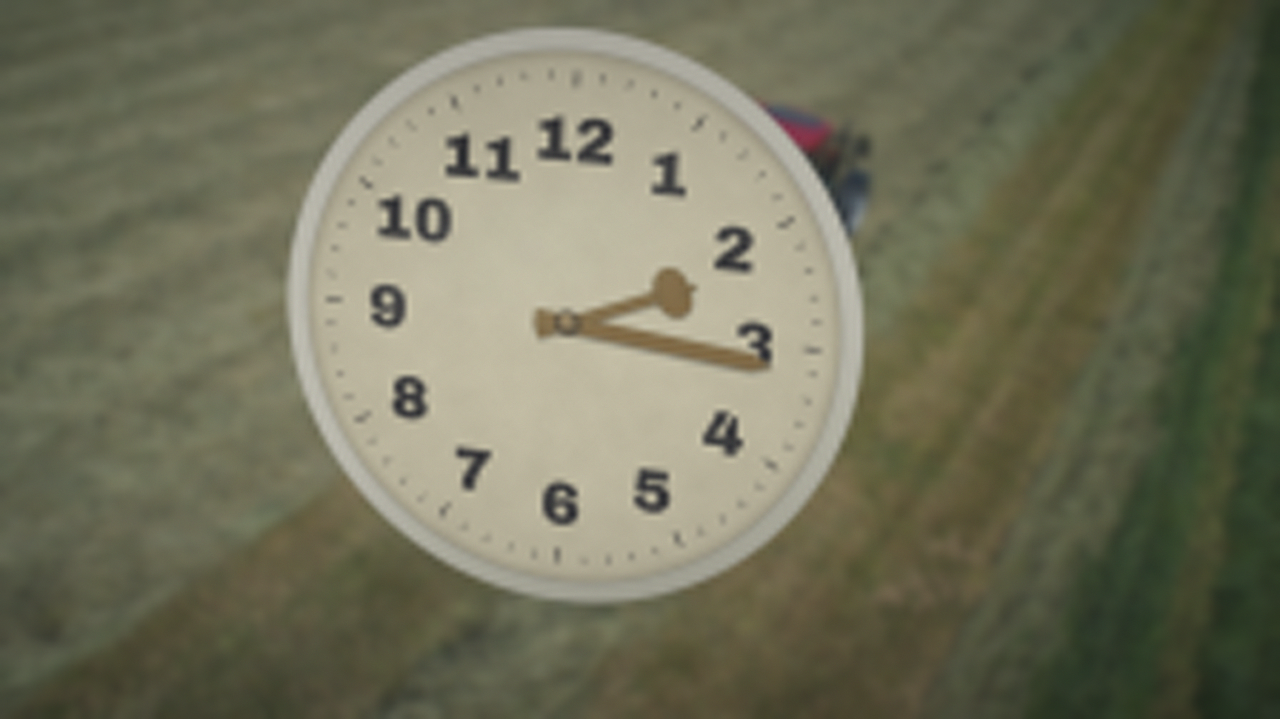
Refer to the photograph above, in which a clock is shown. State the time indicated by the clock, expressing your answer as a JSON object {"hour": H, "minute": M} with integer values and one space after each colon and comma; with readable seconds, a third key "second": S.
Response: {"hour": 2, "minute": 16}
